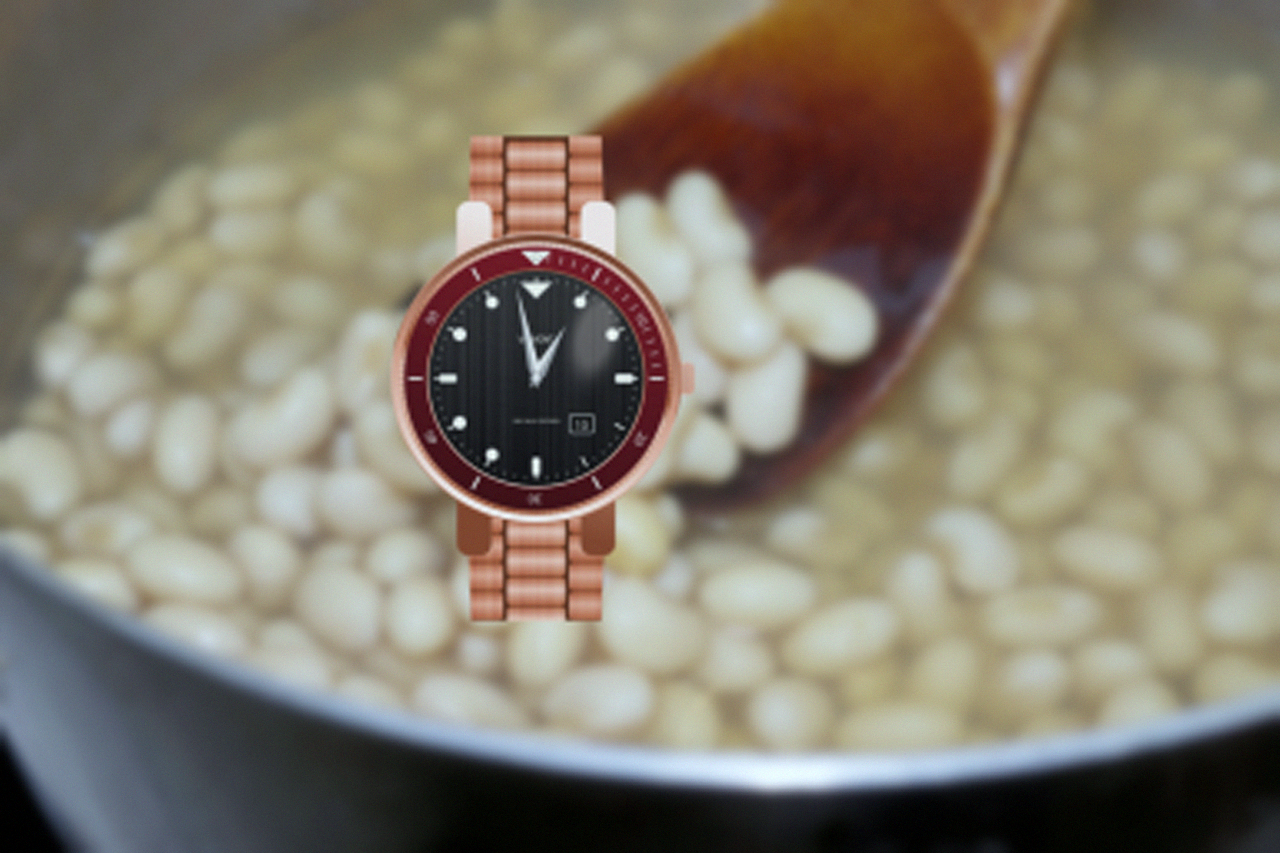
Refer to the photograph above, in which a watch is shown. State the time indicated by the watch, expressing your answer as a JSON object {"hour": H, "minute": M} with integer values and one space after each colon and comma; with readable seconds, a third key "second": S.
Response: {"hour": 12, "minute": 58}
